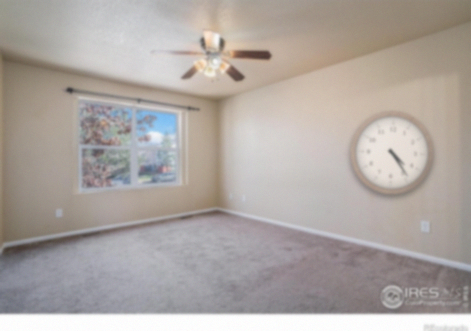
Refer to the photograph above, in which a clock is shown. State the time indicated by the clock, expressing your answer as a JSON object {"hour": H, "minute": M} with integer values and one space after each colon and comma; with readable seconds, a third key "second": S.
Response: {"hour": 4, "minute": 24}
